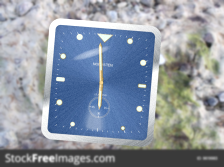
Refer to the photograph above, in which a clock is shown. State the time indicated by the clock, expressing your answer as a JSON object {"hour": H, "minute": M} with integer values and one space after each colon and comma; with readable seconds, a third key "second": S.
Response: {"hour": 5, "minute": 59}
